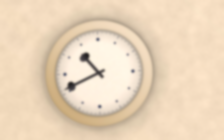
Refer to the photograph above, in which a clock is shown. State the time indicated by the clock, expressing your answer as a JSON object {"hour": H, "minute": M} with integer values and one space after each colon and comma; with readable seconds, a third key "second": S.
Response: {"hour": 10, "minute": 41}
